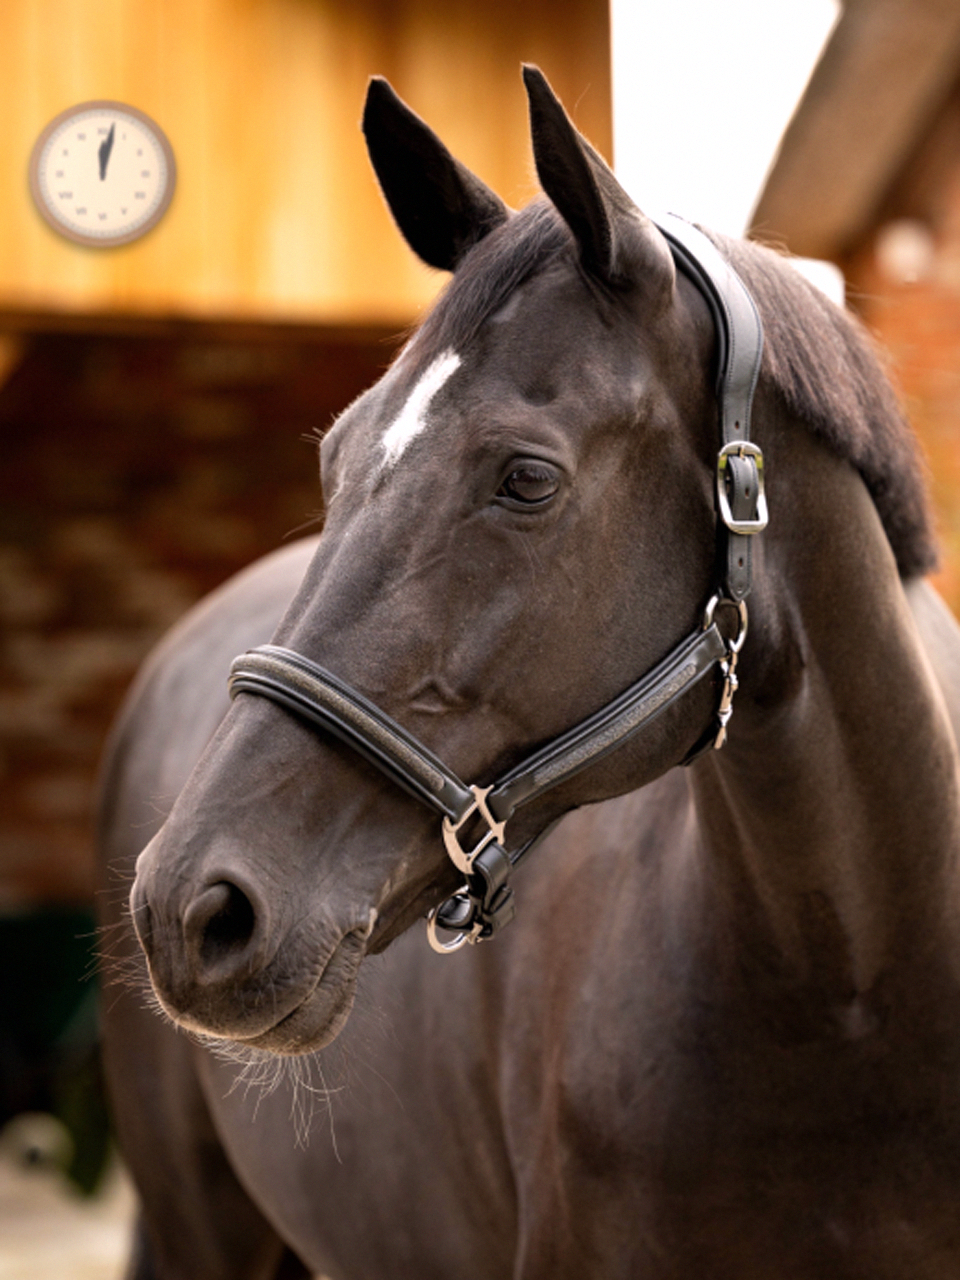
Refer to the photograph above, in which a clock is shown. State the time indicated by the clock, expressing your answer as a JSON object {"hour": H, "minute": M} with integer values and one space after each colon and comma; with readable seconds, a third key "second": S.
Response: {"hour": 12, "minute": 2}
